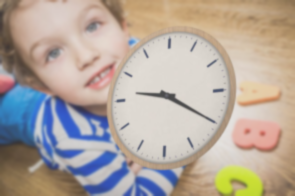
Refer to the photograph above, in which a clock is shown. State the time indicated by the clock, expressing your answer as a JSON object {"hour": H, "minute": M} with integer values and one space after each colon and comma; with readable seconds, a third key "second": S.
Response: {"hour": 9, "minute": 20}
